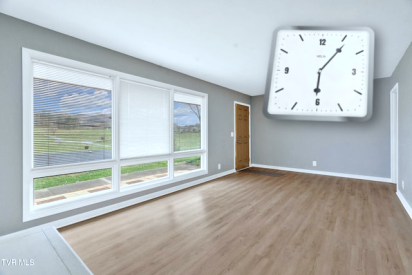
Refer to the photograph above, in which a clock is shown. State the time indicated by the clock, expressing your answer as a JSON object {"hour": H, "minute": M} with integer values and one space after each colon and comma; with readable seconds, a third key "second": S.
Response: {"hour": 6, "minute": 6}
